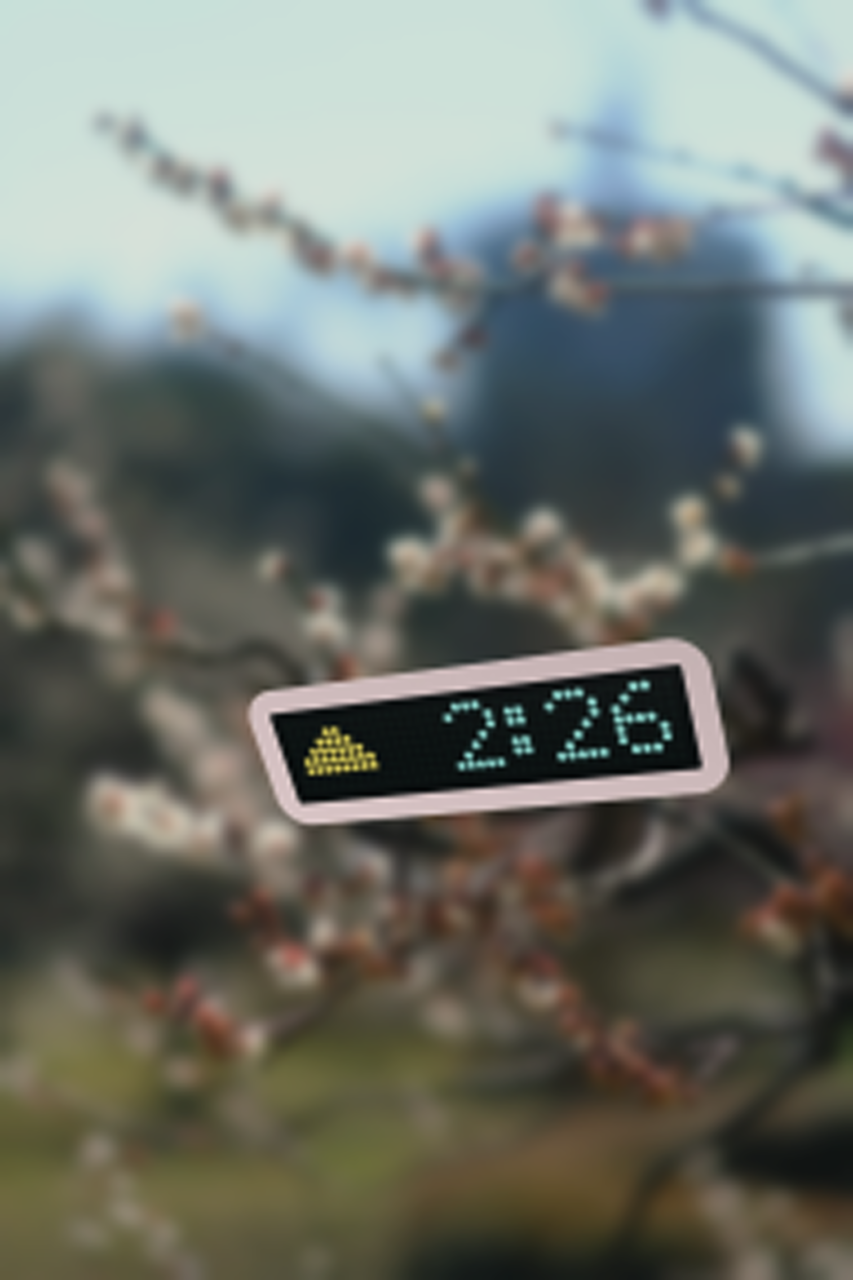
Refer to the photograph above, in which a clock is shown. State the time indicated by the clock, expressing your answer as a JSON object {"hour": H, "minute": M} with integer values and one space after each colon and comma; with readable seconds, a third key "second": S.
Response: {"hour": 2, "minute": 26}
